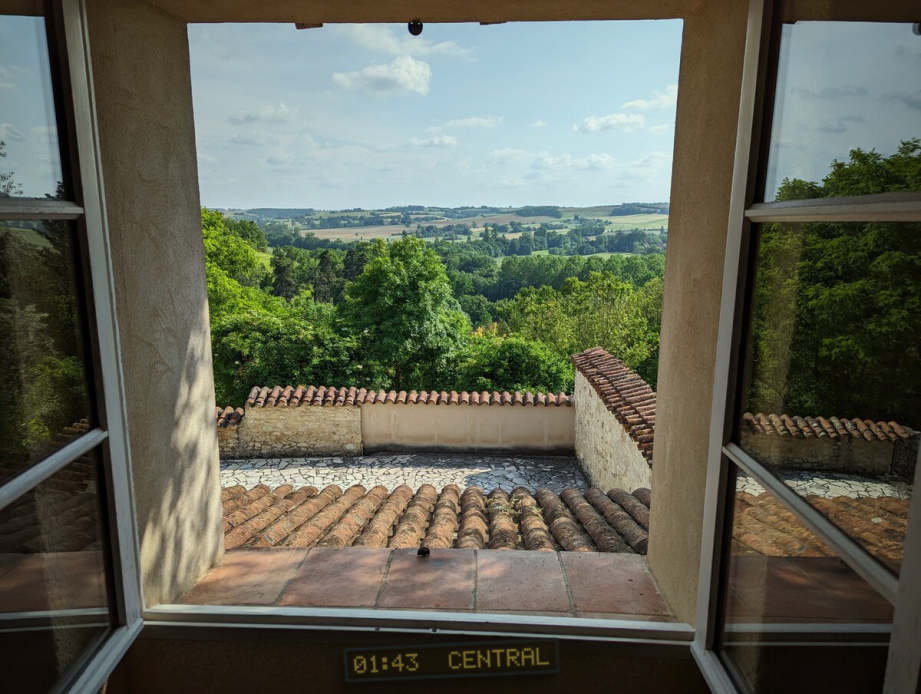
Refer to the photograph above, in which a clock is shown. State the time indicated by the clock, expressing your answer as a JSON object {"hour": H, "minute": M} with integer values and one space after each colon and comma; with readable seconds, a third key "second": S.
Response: {"hour": 1, "minute": 43}
